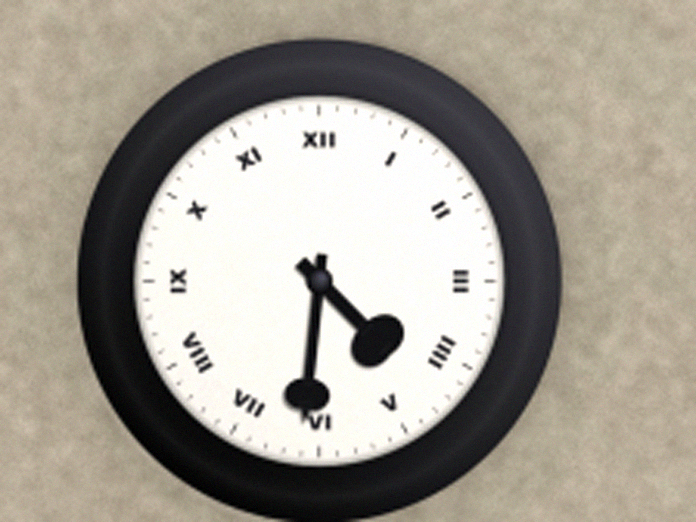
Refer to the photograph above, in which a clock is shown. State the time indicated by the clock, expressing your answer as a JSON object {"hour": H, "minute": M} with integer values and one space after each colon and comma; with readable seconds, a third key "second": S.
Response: {"hour": 4, "minute": 31}
